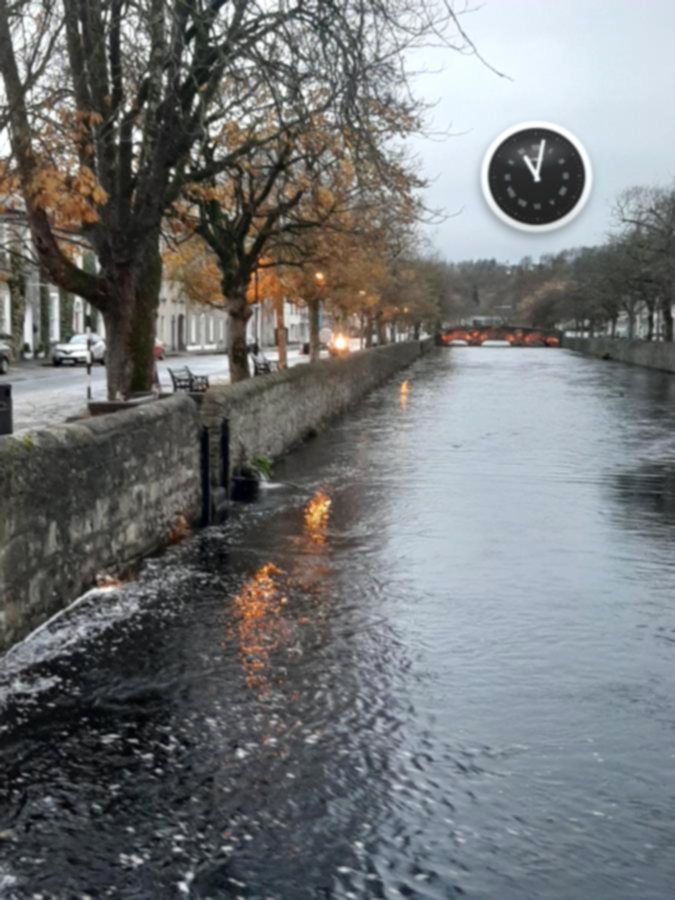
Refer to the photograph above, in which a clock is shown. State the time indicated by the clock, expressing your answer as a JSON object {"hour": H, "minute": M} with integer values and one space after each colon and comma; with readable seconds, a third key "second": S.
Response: {"hour": 11, "minute": 2}
